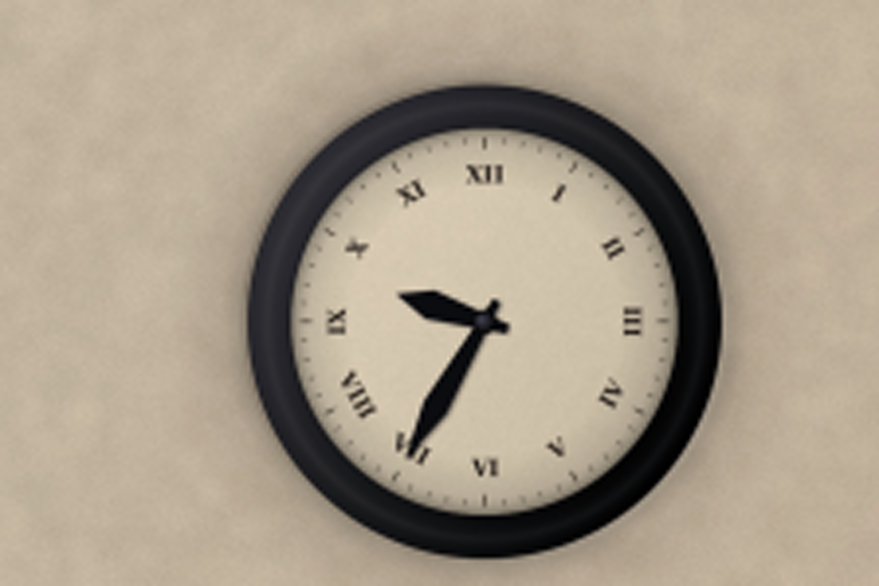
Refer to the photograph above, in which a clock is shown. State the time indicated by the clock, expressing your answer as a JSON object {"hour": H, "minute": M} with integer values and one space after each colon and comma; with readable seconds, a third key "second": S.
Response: {"hour": 9, "minute": 35}
